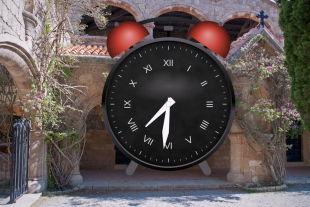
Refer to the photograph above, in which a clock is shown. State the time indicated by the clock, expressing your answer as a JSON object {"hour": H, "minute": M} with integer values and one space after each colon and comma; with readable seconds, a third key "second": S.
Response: {"hour": 7, "minute": 31}
